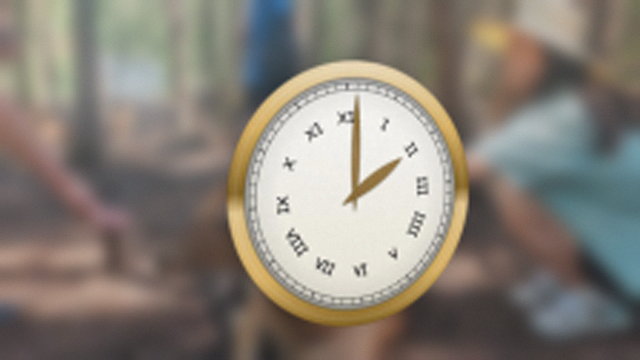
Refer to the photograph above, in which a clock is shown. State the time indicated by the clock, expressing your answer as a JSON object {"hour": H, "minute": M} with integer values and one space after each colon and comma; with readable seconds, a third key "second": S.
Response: {"hour": 2, "minute": 1}
